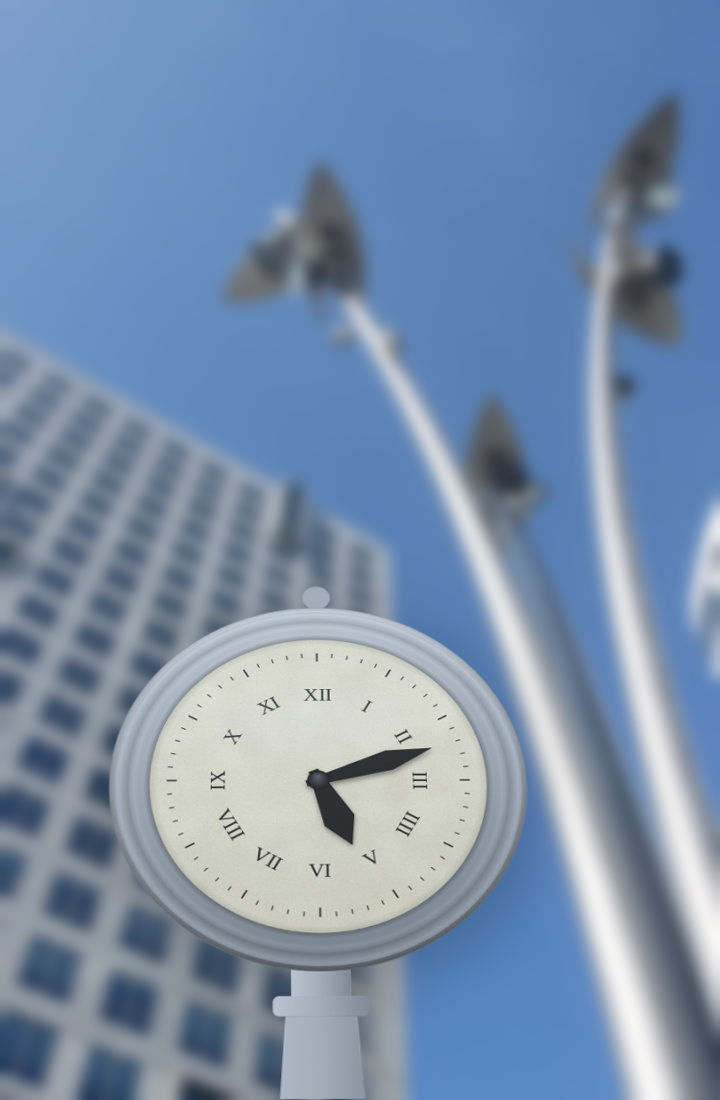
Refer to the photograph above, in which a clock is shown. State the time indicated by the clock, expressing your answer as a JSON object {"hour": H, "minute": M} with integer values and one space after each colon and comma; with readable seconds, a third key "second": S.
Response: {"hour": 5, "minute": 12}
